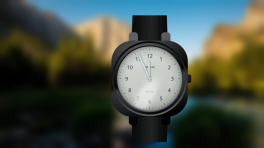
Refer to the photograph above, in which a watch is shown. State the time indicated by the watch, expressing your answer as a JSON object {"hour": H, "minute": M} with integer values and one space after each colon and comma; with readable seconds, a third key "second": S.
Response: {"hour": 11, "minute": 56}
